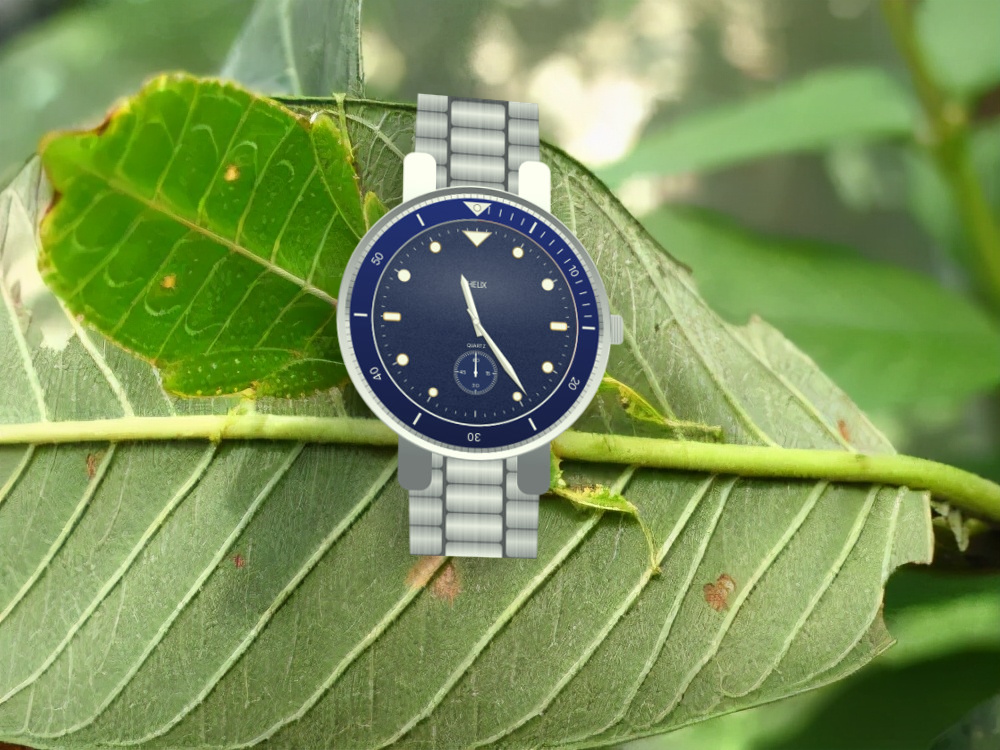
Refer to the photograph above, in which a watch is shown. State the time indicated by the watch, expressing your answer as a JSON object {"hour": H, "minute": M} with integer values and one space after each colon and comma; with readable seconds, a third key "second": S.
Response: {"hour": 11, "minute": 24}
